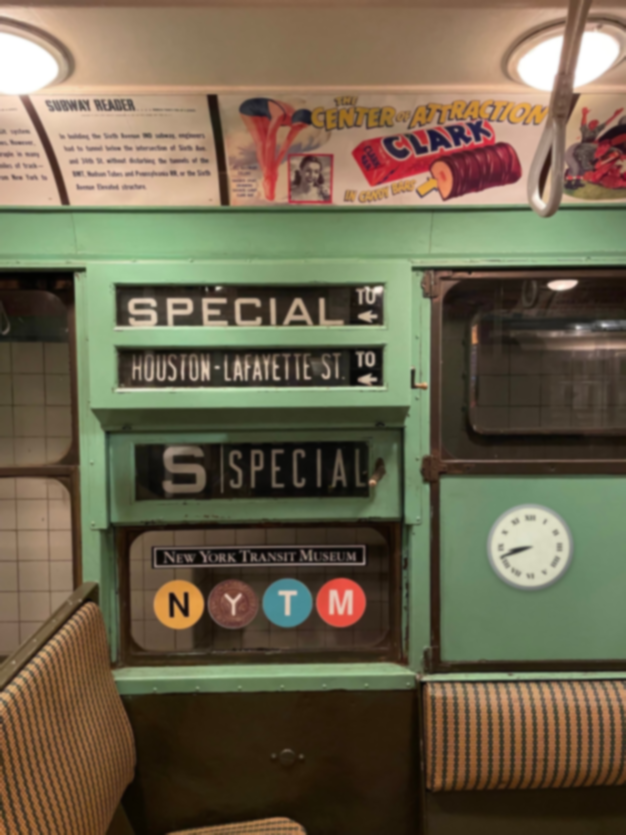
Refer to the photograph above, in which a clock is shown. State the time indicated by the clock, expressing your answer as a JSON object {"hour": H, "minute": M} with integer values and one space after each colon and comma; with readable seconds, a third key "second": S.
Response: {"hour": 8, "minute": 42}
